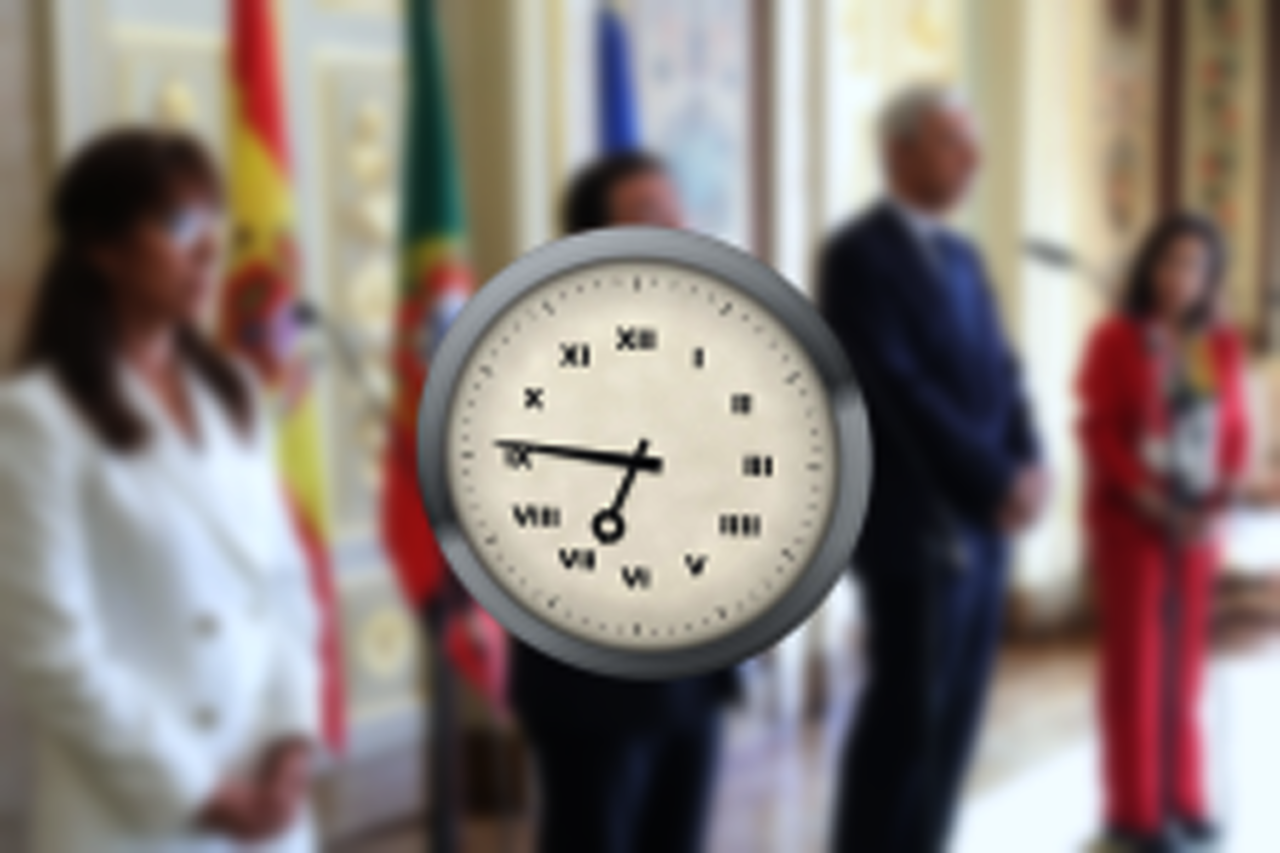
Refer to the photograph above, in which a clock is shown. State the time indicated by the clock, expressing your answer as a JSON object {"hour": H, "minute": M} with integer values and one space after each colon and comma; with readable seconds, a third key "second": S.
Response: {"hour": 6, "minute": 46}
